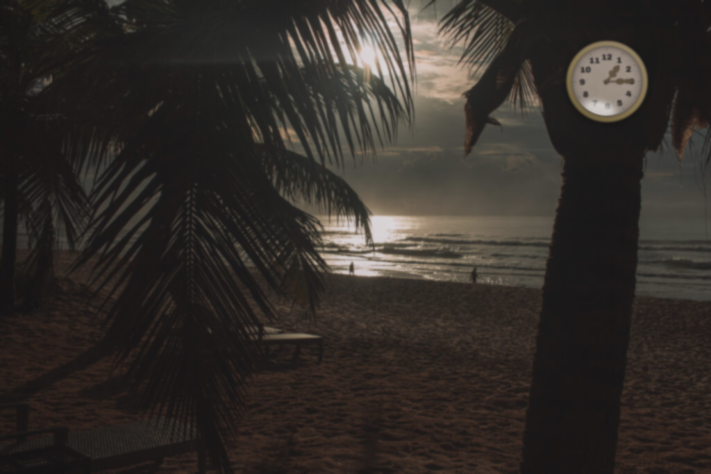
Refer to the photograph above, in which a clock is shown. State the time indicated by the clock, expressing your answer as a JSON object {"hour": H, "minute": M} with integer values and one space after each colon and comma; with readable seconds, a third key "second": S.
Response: {"hour": 1, "minute": 15}
